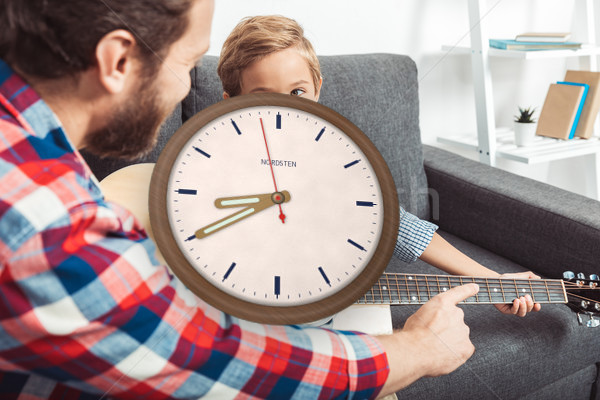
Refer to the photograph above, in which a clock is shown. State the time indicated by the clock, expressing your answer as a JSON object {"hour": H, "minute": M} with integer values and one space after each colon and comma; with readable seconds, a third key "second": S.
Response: {"hour": 8, "minute": 39, "second": 58}
